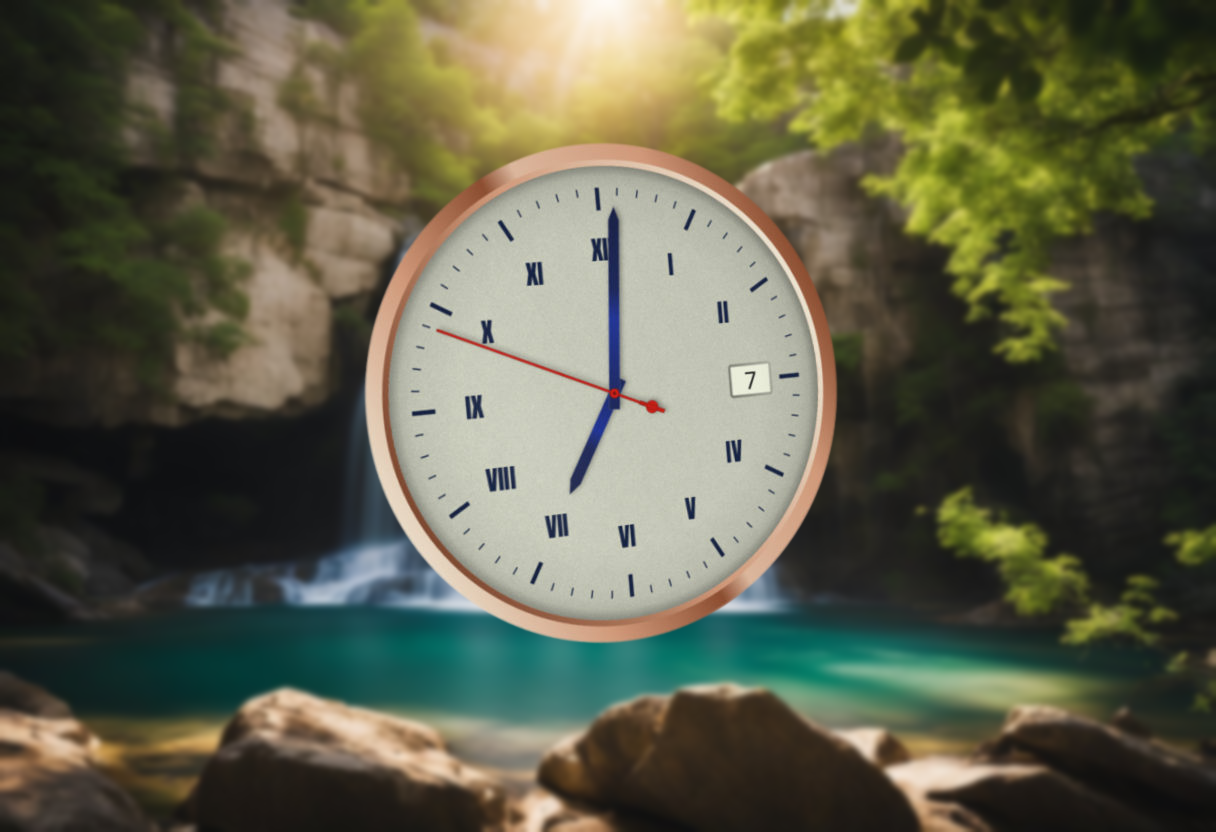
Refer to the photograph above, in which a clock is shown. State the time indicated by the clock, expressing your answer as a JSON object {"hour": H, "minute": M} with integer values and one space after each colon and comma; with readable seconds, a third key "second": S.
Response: {"hour": 7, "minute": 0, "second": 49}
